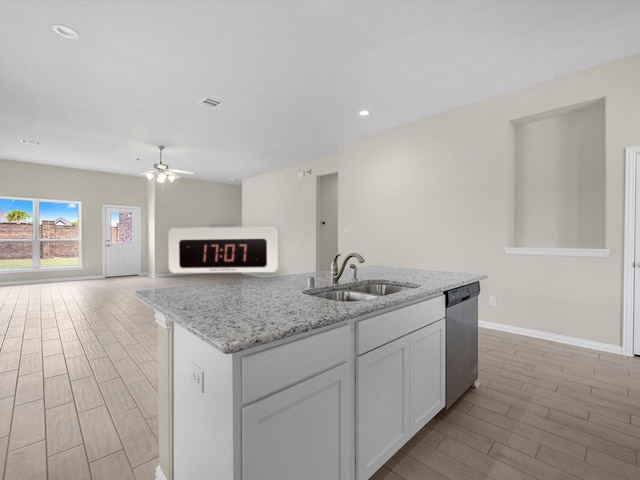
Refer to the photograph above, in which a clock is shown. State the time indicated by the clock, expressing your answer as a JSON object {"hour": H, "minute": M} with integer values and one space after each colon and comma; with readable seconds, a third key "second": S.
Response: {"hour": 17, "minute": 7}
